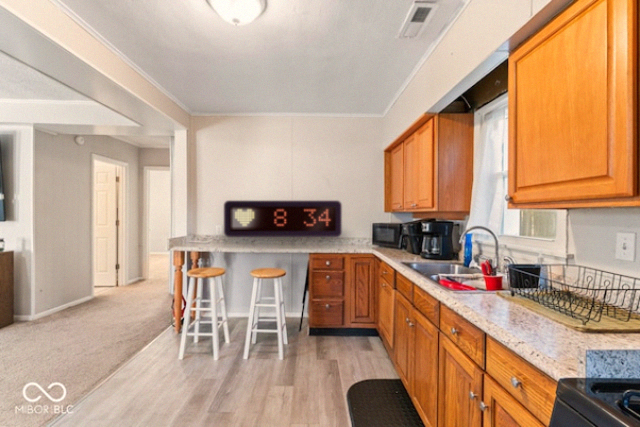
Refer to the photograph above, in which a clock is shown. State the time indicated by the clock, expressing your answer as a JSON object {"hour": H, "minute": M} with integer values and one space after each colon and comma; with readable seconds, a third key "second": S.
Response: {"hour": 8, "minute": 34}
